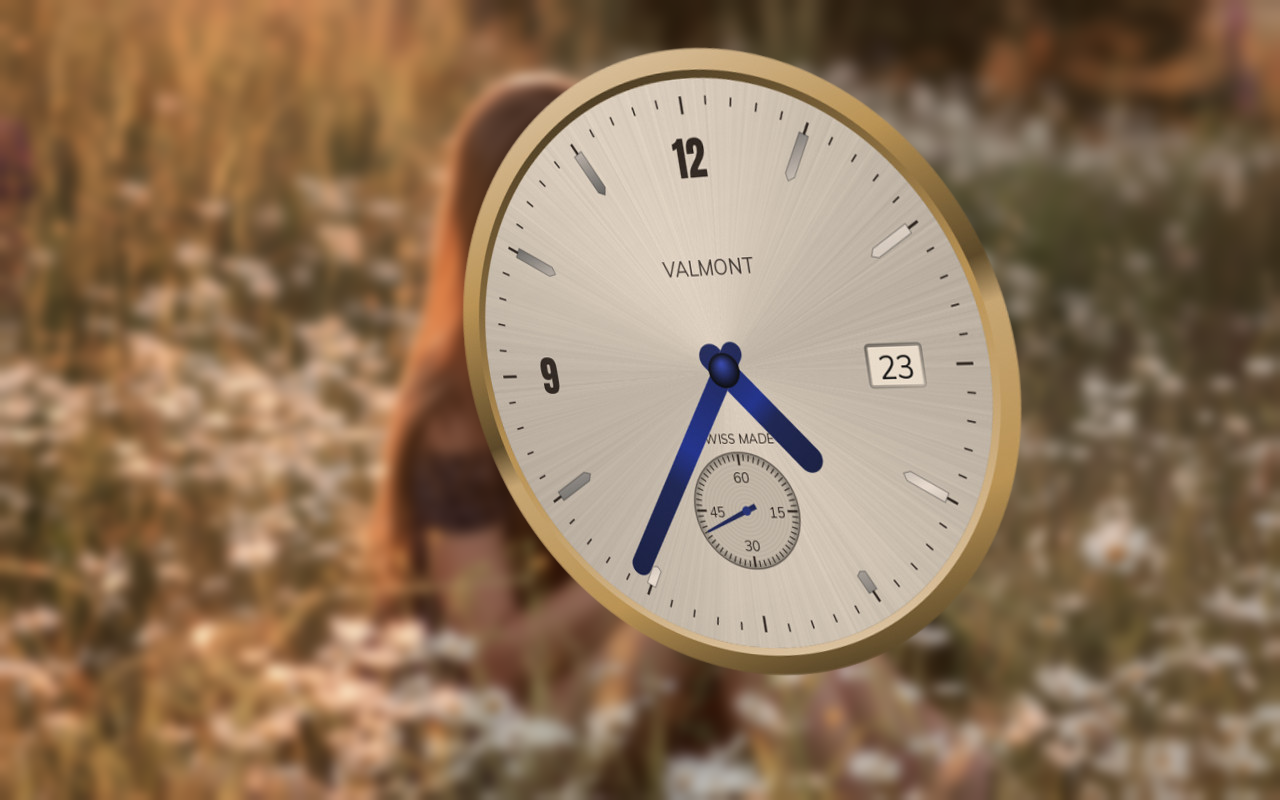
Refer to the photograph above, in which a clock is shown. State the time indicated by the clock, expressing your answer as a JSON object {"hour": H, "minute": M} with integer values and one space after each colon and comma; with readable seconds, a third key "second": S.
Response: {"hour": 4, "minute": 35, "second": 41}
